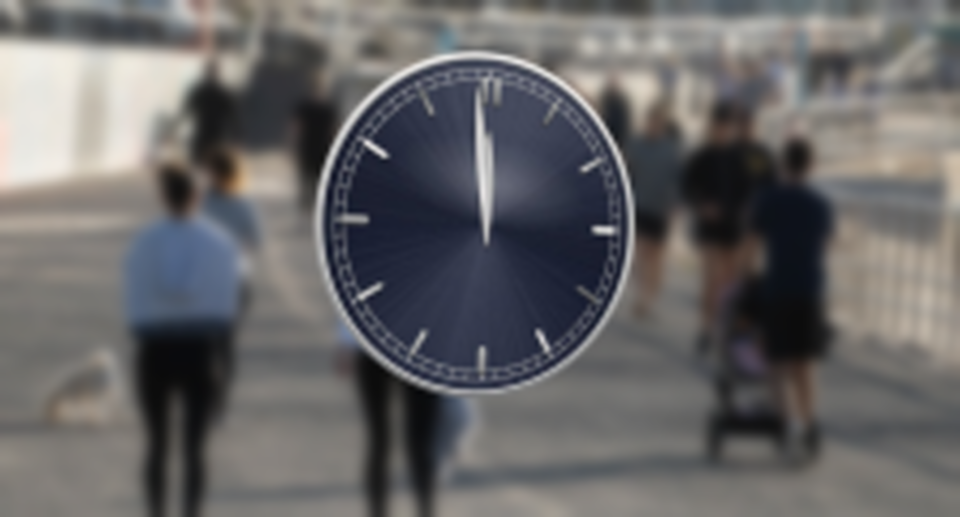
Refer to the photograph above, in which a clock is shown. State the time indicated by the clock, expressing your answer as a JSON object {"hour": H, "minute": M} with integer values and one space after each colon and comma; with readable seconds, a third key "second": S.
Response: {"hour": 11, "minute": 59}
